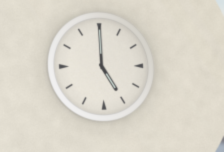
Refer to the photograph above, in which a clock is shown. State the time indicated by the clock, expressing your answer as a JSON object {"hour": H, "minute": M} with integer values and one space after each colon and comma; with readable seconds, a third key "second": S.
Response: {"hour": 5, "minute": 0}
